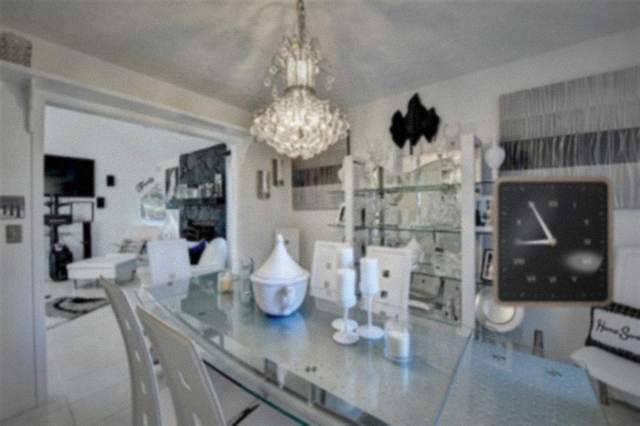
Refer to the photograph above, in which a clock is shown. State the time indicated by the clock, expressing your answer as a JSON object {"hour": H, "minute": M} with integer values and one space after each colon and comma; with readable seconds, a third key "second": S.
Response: {"hour": 8, "minute": 55}
